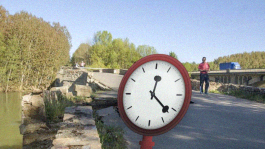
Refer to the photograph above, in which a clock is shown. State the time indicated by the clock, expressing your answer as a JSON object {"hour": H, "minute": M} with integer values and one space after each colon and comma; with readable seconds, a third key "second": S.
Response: {"hour": 12, "minute": 22}
